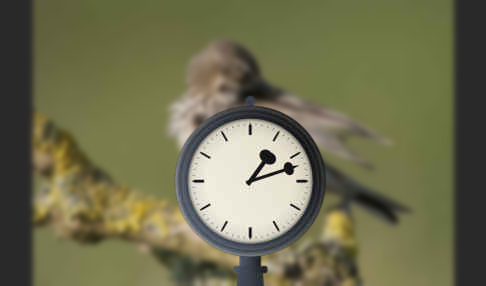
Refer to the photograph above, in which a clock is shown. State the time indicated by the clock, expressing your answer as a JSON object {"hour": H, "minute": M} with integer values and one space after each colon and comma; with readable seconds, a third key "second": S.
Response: {"hour": 1, "minute": 12}
